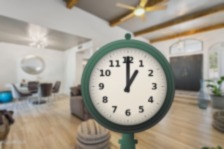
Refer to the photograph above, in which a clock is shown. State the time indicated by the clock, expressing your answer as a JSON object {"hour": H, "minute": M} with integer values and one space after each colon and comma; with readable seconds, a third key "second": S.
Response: {"hour": 1, "minute": 0}
